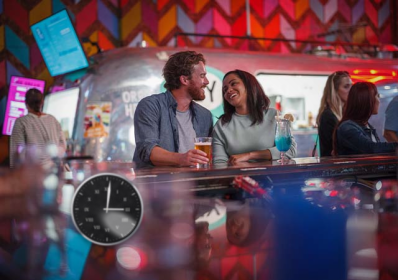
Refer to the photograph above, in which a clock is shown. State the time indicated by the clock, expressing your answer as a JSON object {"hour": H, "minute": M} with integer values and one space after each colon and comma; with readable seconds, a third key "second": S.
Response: {"hour": 3, "minute": 1}
